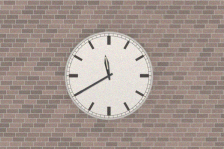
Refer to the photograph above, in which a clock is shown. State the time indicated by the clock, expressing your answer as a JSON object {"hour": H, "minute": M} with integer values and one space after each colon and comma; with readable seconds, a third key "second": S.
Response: {"hour": 11, "minute": 40}
